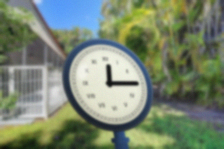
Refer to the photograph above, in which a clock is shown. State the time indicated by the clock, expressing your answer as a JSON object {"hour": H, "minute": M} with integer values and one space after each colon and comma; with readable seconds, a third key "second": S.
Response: {"hour": 12, "minute": 15}
